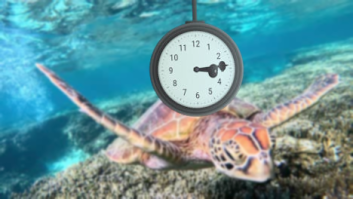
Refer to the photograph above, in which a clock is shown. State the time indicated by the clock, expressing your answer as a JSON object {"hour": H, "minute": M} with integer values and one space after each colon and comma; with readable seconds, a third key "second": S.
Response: {"hour": 3, "minute": 14}
